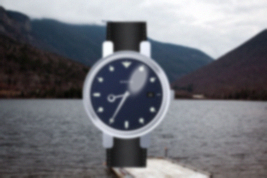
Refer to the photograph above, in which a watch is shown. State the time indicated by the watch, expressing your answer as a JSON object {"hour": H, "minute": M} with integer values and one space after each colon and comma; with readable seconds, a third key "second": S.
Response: {"hour": 8, "minute": 35}
